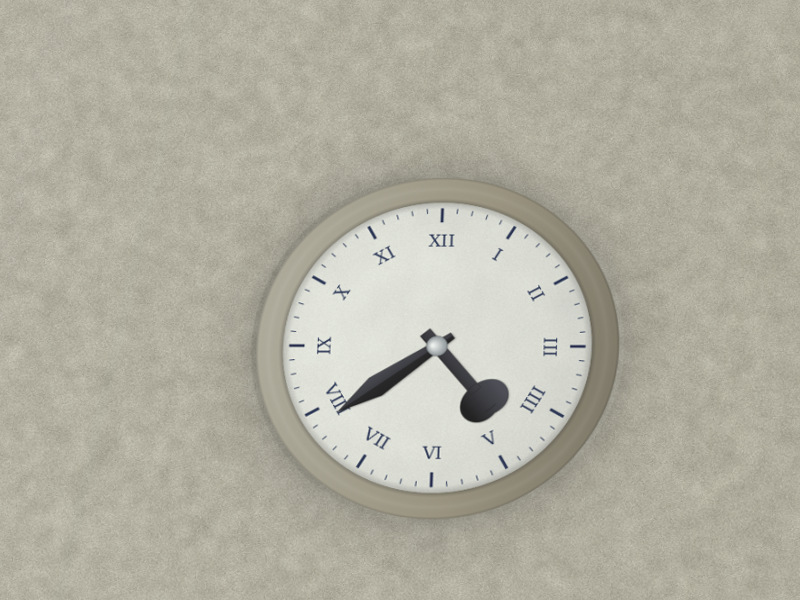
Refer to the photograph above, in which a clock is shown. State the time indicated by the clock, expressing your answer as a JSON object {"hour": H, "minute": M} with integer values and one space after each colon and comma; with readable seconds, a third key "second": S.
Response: {"hour": 4, "minute": 39}
